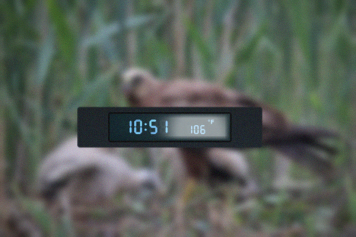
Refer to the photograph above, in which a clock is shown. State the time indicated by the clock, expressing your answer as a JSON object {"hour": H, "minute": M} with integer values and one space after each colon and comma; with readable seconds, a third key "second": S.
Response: {"hour": 10, "minute": 51}
